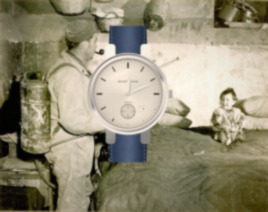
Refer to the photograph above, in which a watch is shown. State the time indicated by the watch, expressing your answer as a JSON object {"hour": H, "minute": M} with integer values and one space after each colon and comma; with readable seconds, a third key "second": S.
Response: {"hour": 12, "minute": 11}
